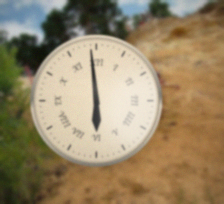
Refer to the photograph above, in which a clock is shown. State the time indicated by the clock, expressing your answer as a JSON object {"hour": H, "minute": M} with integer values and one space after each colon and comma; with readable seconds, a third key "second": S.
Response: {"hour": 5, "minute": 59}
